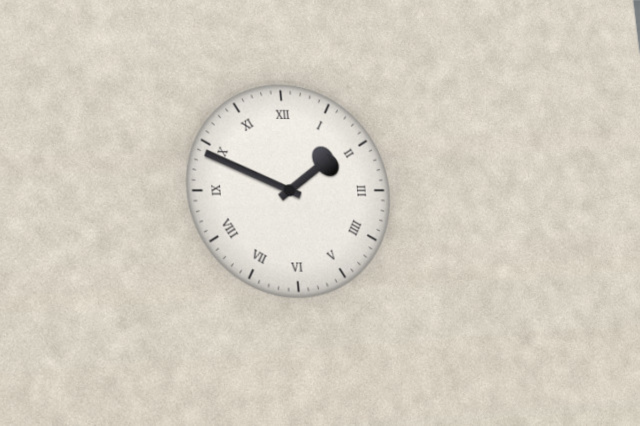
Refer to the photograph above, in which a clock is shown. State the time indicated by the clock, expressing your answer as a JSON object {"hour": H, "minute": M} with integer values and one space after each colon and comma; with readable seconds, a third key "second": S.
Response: {"hour": 1, "minute": 49}
